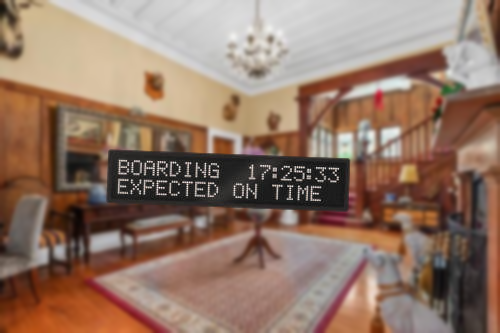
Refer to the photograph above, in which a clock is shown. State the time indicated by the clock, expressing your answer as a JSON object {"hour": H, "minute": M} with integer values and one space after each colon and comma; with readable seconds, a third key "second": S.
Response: {"hour": 17, "minute": 25, "second": 33}
